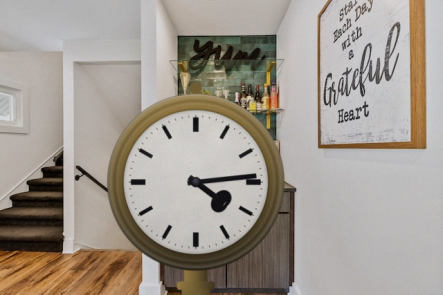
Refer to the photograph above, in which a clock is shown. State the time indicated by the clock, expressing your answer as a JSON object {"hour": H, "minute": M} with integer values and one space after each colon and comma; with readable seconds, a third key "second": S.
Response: {"hour": 4, "minute": 14}
